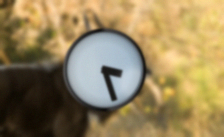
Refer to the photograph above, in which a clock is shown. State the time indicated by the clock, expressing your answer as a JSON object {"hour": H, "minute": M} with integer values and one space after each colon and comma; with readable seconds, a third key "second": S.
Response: {"hour": 3, "minute": 27}
